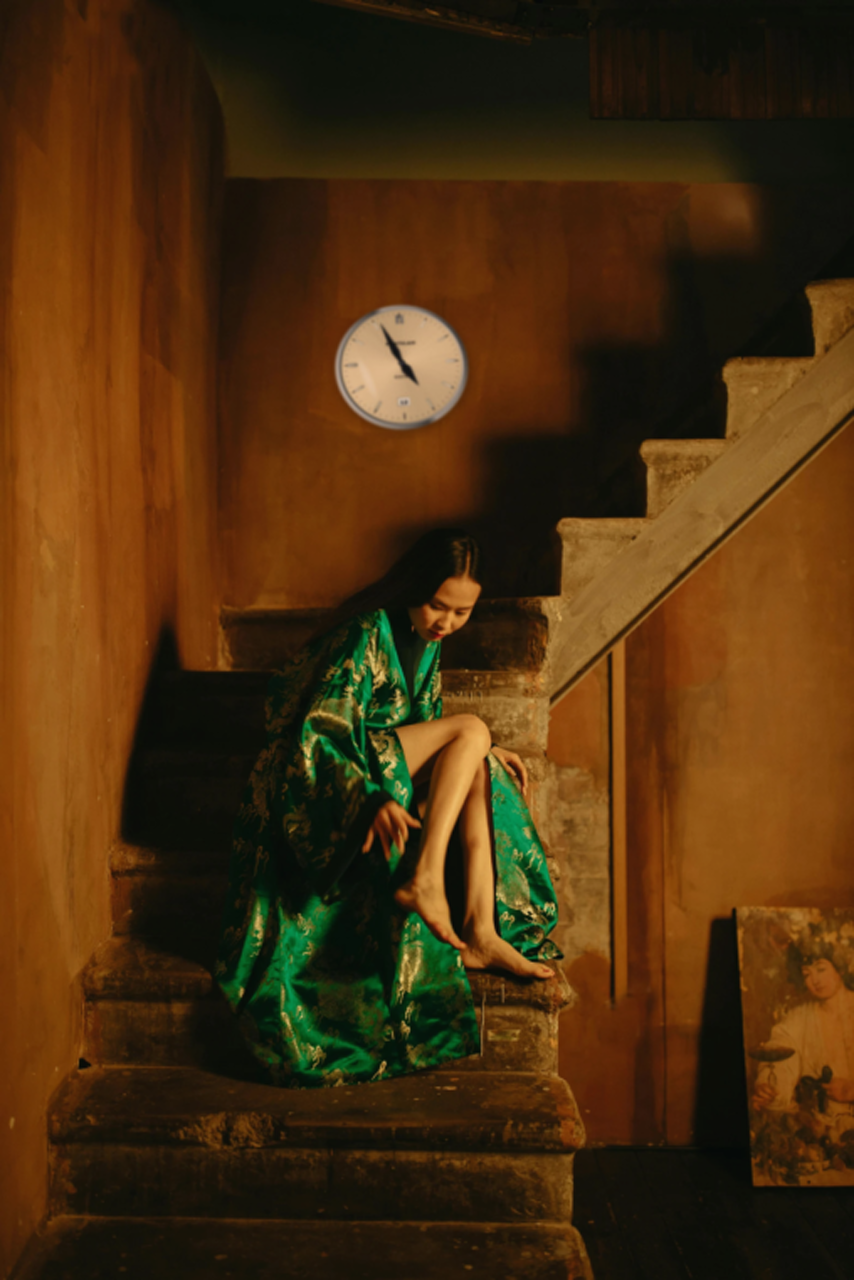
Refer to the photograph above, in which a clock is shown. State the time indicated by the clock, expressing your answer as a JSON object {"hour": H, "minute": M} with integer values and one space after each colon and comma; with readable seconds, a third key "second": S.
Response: {"hour": 4, "minute": 56}
